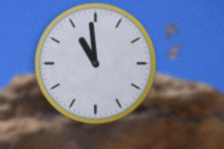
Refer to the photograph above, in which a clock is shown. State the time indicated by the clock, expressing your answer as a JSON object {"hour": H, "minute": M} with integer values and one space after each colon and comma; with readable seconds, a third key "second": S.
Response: {"hour": 10, "minute": 59}
